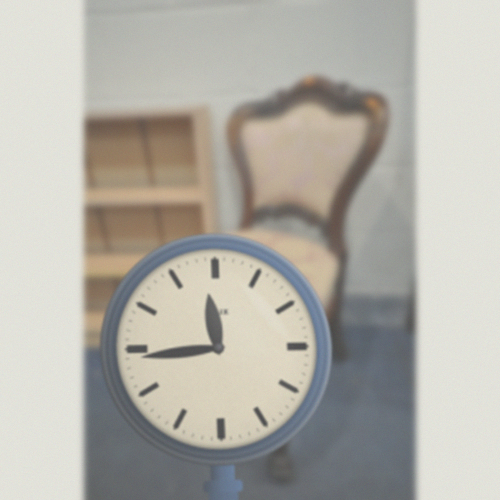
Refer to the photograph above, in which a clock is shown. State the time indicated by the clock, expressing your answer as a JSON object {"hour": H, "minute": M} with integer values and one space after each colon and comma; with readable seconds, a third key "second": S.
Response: {"hour": 11, "minute": 44}
